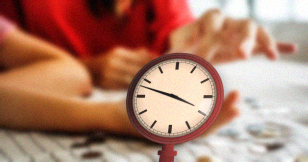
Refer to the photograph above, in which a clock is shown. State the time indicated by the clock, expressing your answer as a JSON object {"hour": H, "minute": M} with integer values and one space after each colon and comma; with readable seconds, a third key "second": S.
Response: {"hour": 3, "minute": 48}
